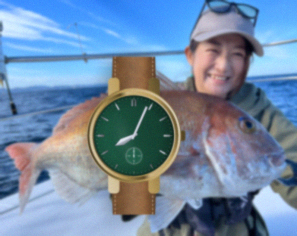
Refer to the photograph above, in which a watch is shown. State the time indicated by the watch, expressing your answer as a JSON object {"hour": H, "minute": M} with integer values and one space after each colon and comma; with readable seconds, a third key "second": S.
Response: {"hour": 8, "minute": 4}
